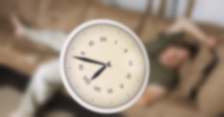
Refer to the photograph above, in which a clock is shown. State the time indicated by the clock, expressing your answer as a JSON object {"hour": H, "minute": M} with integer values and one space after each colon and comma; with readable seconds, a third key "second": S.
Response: {"hour": 7, "minute": 48}
